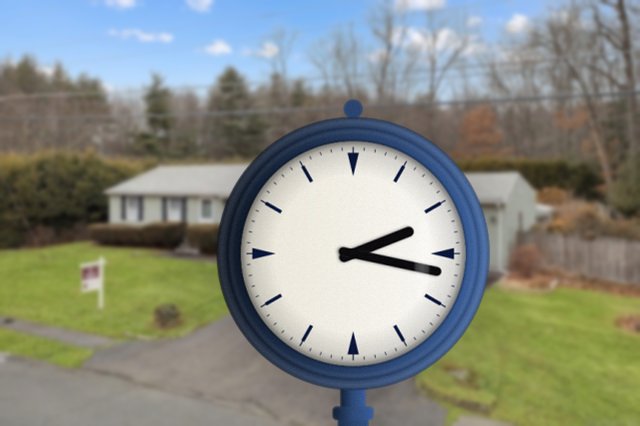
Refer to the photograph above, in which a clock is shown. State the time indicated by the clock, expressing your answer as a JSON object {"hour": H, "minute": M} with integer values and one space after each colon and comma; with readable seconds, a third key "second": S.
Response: {"hour": 2, "minute": 17}
